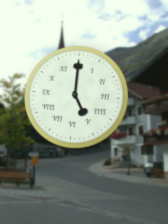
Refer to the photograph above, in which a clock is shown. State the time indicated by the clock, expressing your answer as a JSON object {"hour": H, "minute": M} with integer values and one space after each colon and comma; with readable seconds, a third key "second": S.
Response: {"hour": 5, "minute": 0}
